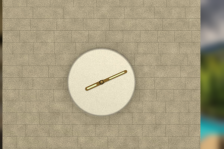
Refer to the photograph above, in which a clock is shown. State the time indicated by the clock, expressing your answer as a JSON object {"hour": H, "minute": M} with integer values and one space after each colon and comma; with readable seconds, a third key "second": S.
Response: {"hour": 8, "minute": 11}
